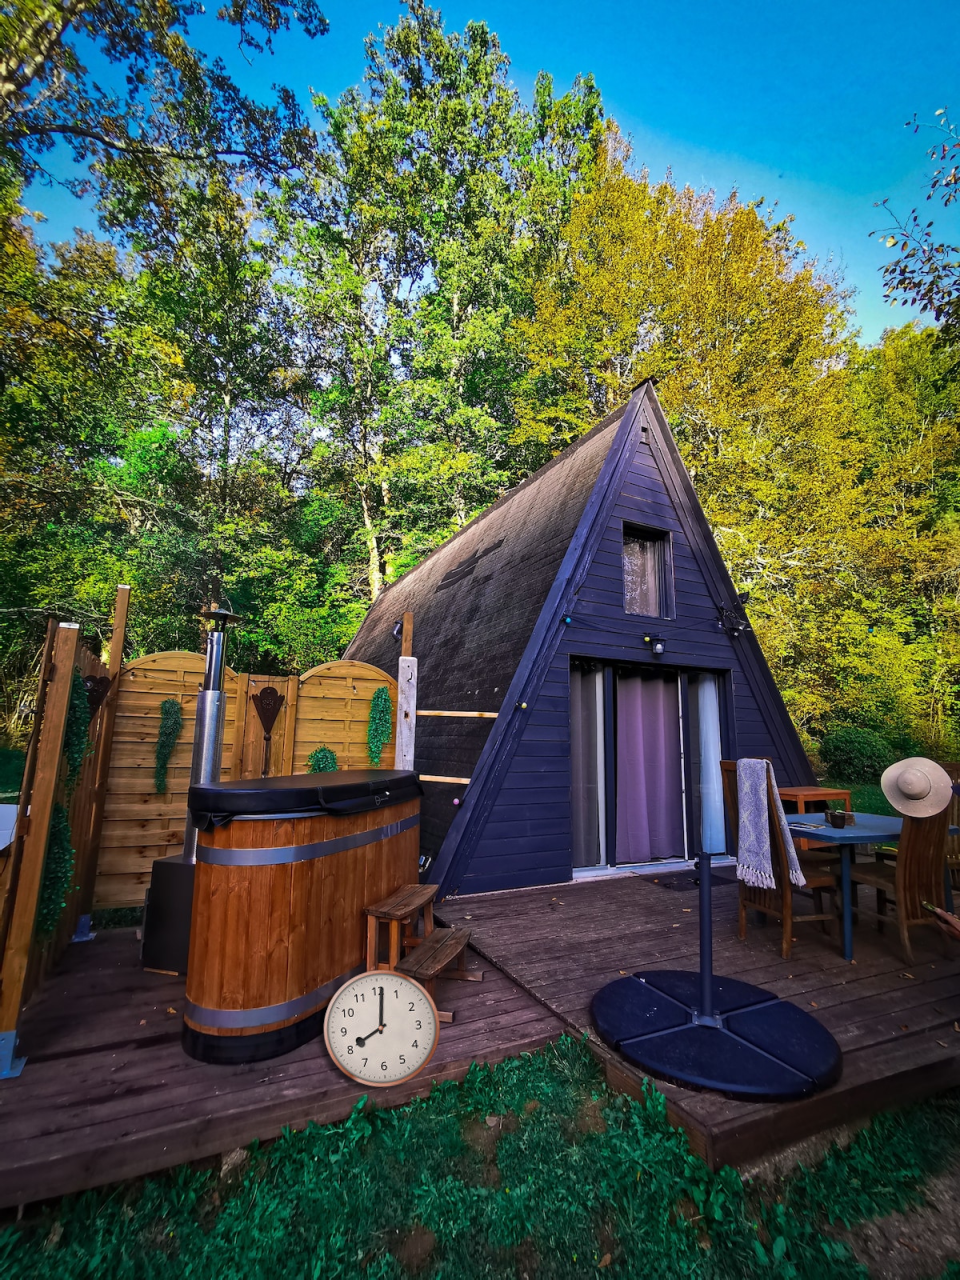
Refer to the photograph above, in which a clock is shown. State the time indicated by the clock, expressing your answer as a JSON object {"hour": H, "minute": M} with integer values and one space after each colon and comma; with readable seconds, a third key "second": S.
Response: {"hour": 8, "minute": 1}
